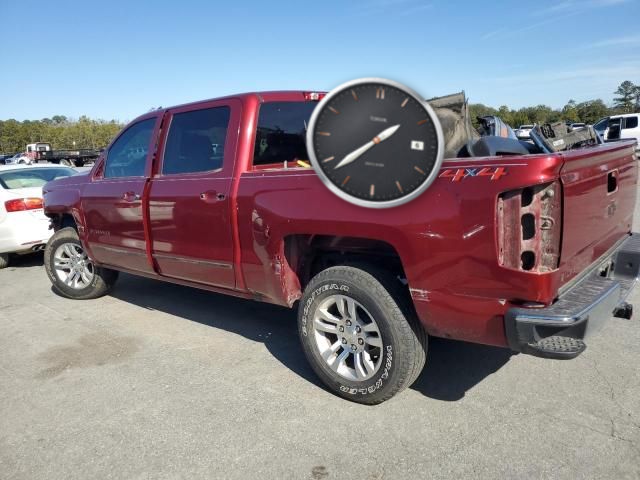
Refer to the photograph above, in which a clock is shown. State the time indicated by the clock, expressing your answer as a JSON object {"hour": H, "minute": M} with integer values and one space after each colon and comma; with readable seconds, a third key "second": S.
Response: {"hour": 1, "minute": 38}
